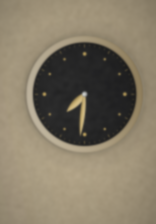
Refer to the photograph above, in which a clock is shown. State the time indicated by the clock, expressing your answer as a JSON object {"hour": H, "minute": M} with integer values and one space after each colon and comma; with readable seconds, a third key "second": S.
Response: {"hour": 7, "minute": 31}
